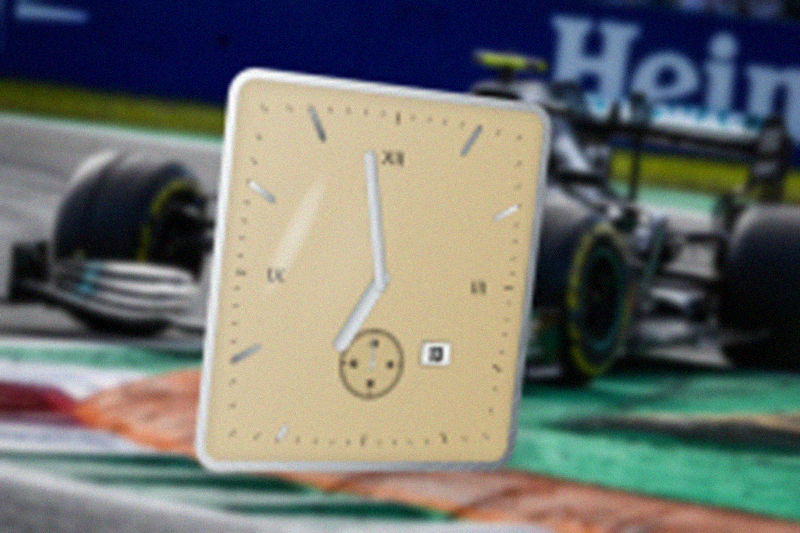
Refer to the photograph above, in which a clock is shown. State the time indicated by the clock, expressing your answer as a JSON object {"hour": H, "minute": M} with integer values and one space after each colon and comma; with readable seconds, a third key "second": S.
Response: {"hour": 6, "minute": 58}
